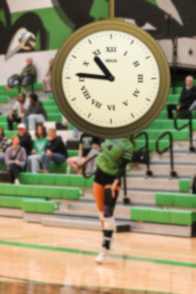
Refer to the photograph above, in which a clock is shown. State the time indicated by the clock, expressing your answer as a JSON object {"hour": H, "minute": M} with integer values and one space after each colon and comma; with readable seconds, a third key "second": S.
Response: {"hour": 10, "minute": 46}
